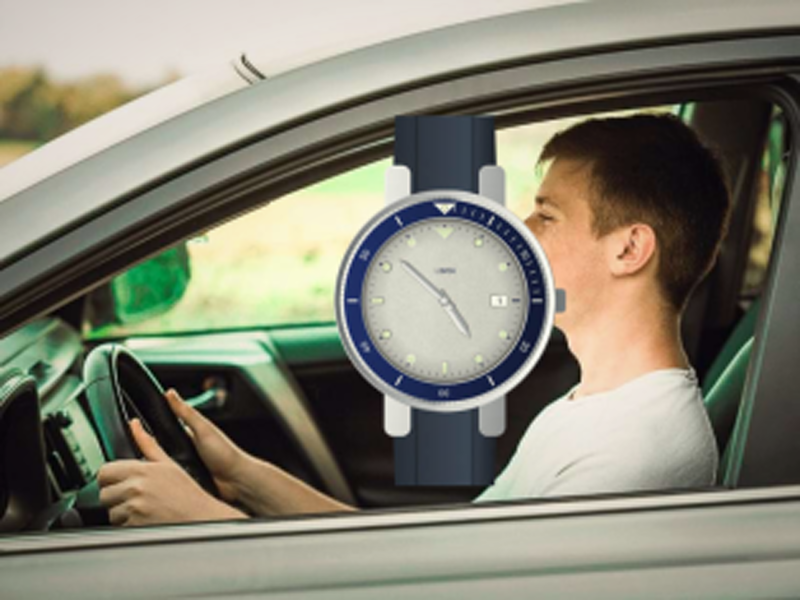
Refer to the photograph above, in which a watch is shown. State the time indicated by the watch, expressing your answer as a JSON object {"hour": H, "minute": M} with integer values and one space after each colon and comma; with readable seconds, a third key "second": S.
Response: {"hour": 4, "minute": 52}
